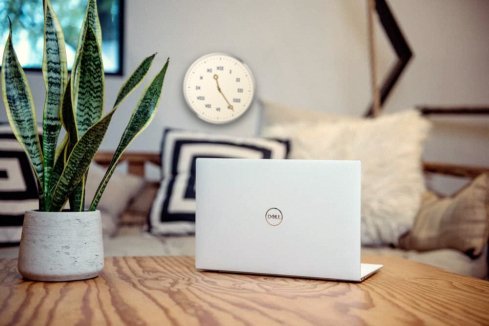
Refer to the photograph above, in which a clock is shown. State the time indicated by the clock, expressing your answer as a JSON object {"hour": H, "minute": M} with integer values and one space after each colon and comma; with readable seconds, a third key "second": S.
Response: {"hour": 11, "minute": 24}
